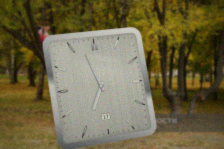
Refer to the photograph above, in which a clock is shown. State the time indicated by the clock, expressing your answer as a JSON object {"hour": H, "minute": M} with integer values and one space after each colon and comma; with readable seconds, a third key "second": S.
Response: {"hour": 6, "minute": 57}
